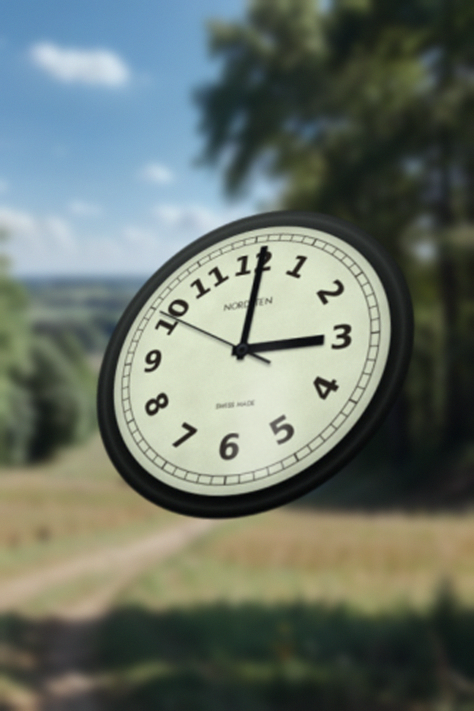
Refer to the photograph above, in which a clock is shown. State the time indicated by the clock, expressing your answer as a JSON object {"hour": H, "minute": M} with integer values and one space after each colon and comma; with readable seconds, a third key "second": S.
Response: {"hour": 3, "minute": 0, "second": 50}
